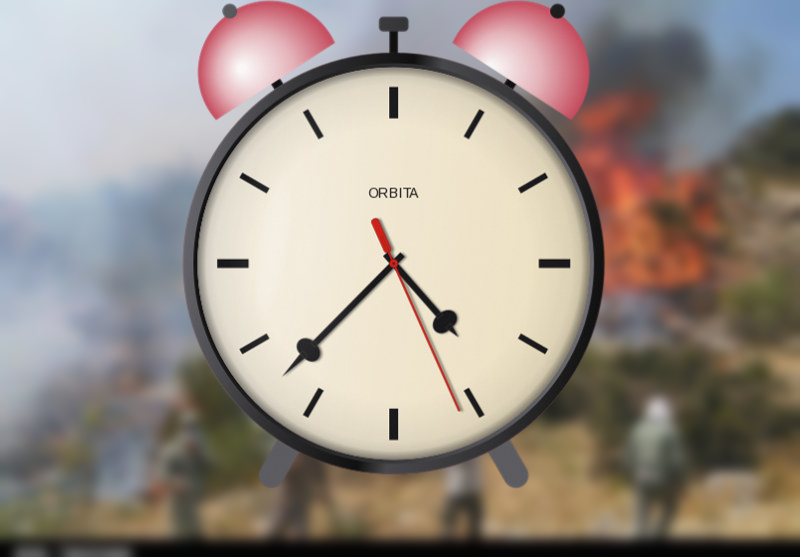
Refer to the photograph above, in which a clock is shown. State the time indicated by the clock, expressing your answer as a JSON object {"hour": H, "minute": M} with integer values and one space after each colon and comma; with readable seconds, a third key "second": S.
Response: {"hour": 4, "minute": 37, "second": 26}
